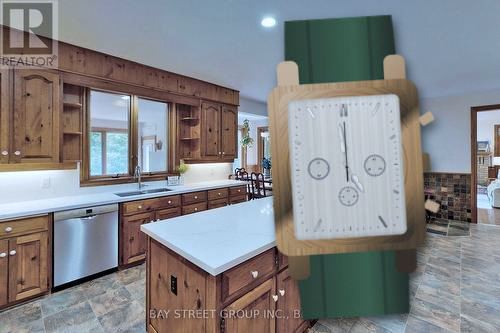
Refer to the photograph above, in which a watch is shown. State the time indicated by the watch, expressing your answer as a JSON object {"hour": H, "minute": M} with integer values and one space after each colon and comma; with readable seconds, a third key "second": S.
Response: {"hour": 4, "minute": 59}
